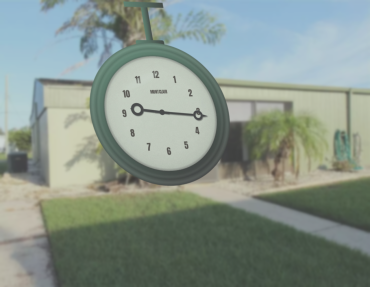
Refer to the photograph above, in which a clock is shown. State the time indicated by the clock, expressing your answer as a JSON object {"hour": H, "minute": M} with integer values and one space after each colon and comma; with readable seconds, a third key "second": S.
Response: {"hour": 9, "minute": 16}
